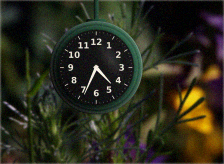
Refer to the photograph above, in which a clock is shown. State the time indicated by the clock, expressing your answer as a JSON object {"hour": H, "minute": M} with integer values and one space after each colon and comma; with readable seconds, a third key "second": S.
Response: {"hour": 4, "minute": 34}
